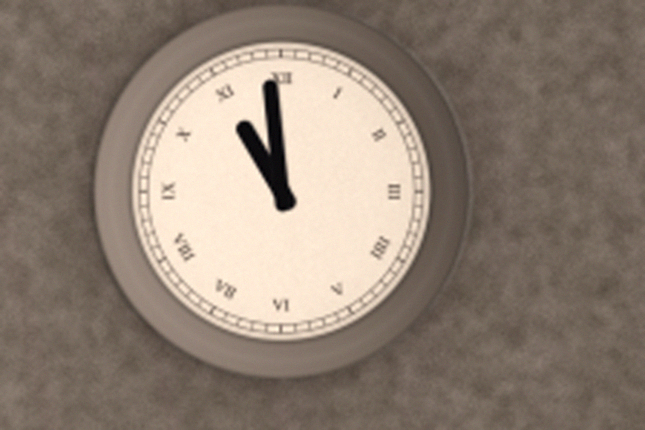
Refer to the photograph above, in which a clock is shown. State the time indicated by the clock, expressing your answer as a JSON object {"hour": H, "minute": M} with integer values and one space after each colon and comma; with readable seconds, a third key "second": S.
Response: {"hour": 10, "minute": 59}
